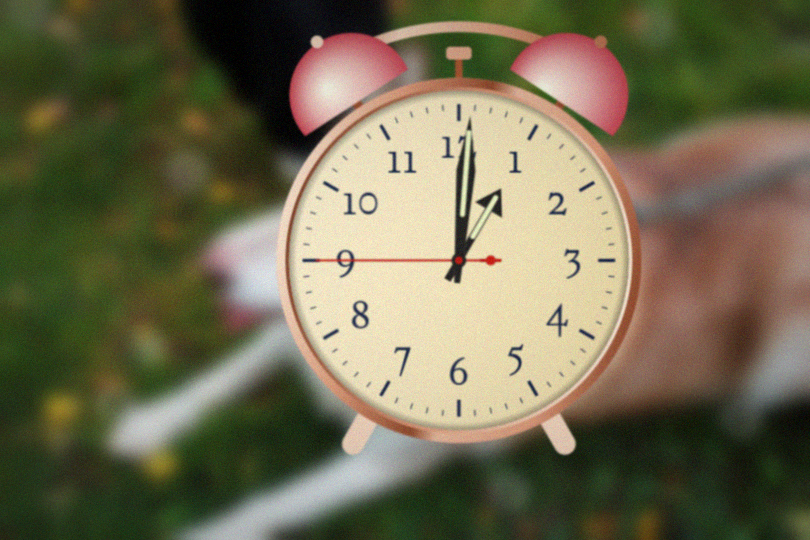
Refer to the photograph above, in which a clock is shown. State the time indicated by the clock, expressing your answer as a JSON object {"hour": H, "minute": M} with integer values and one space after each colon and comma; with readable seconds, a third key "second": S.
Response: {"hour": 1, "minute": 0, "second": 45}
